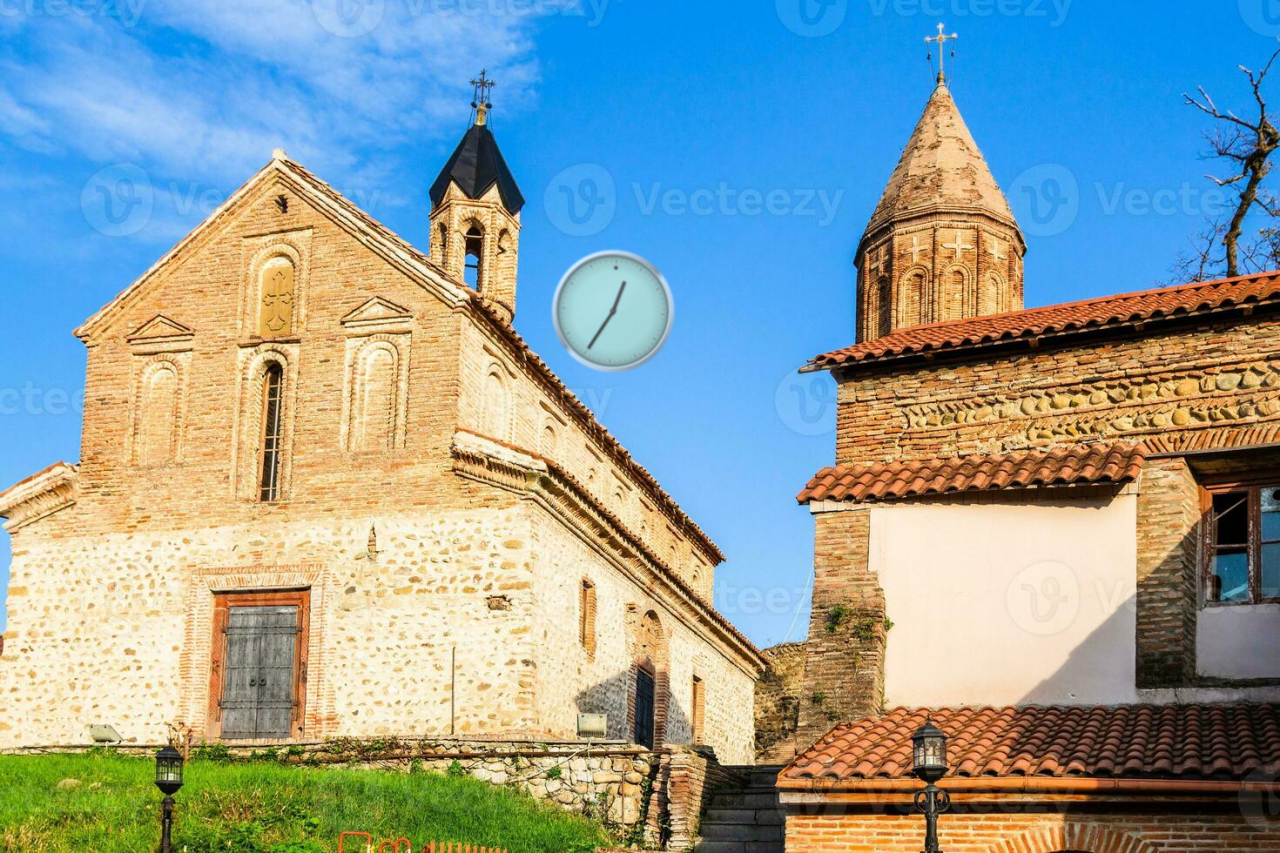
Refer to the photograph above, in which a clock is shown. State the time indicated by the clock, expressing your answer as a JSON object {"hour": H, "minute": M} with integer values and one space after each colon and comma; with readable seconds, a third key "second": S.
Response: {"hour": 12, "minute": 35}
